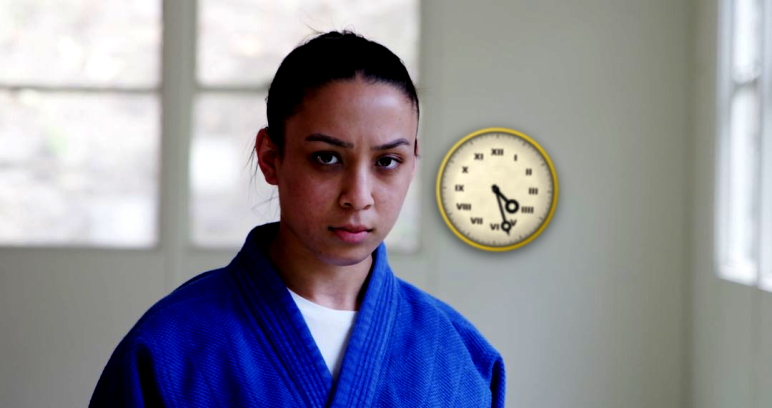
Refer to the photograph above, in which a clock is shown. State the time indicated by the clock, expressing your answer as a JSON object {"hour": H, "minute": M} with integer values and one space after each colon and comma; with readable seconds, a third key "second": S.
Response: {"hour": 4, "minute": 27}
